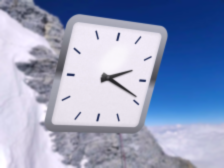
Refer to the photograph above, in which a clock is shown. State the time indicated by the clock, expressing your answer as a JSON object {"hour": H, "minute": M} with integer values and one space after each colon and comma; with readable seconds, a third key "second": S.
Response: {"hour": 2, "minute": 19}
